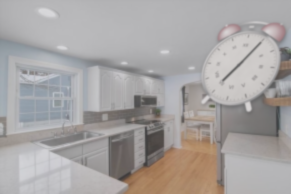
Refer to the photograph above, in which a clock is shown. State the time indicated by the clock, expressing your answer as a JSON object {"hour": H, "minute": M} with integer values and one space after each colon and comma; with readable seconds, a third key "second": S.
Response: {"hour": 7, "minute": 5}
